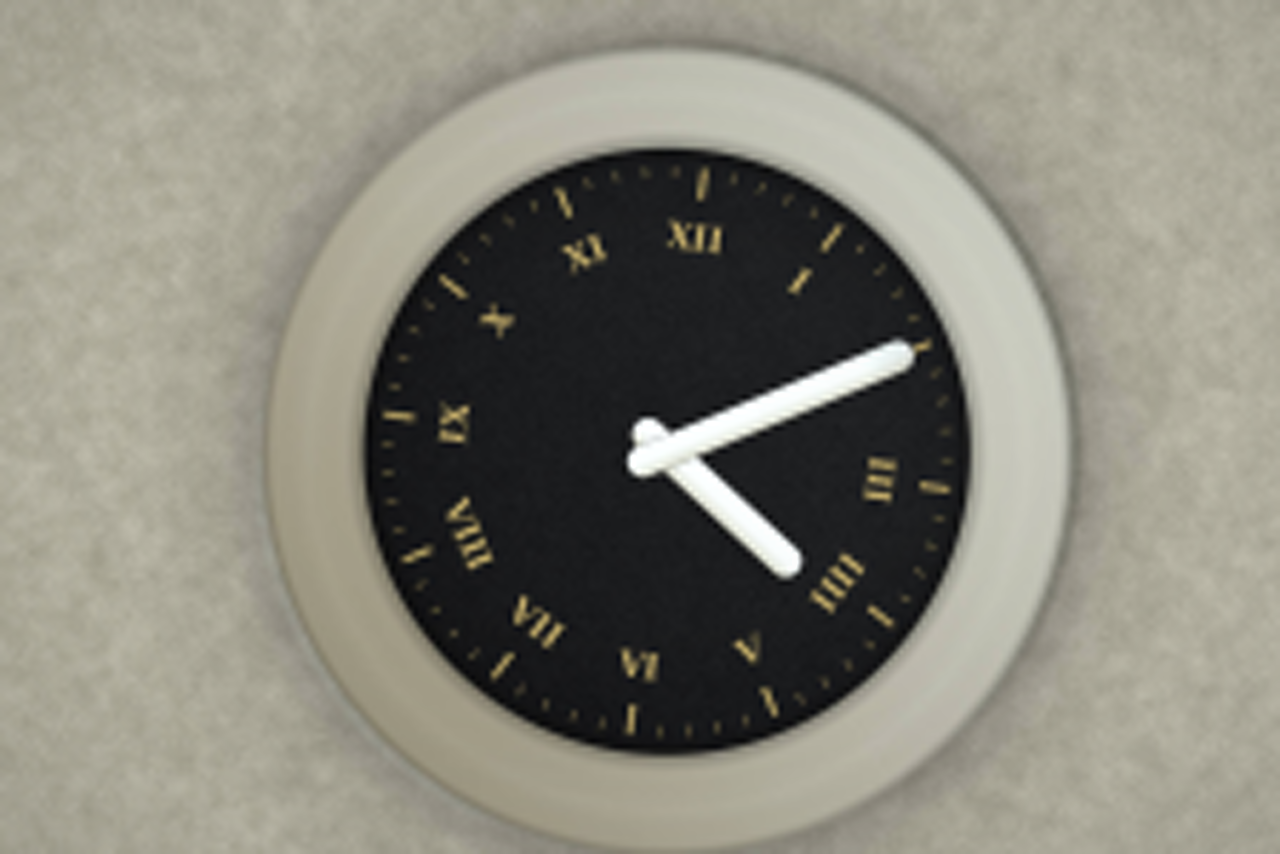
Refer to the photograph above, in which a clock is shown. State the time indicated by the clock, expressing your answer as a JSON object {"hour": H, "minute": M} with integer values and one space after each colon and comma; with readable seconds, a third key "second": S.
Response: {"hour": 4, "minute": 10}
